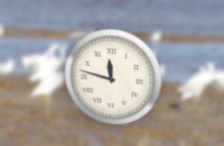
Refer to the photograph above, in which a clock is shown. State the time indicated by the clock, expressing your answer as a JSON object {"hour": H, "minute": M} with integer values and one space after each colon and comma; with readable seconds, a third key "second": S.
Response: {"hour": 11, "minute": 47}
